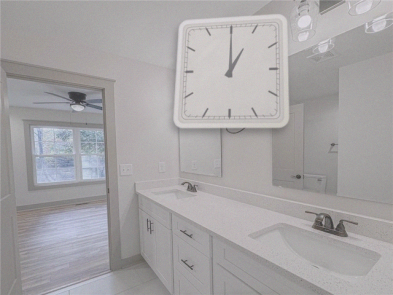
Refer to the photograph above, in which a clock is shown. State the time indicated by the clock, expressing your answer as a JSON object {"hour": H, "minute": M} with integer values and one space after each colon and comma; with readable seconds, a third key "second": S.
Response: {"hour": 1, "minute": 0}
